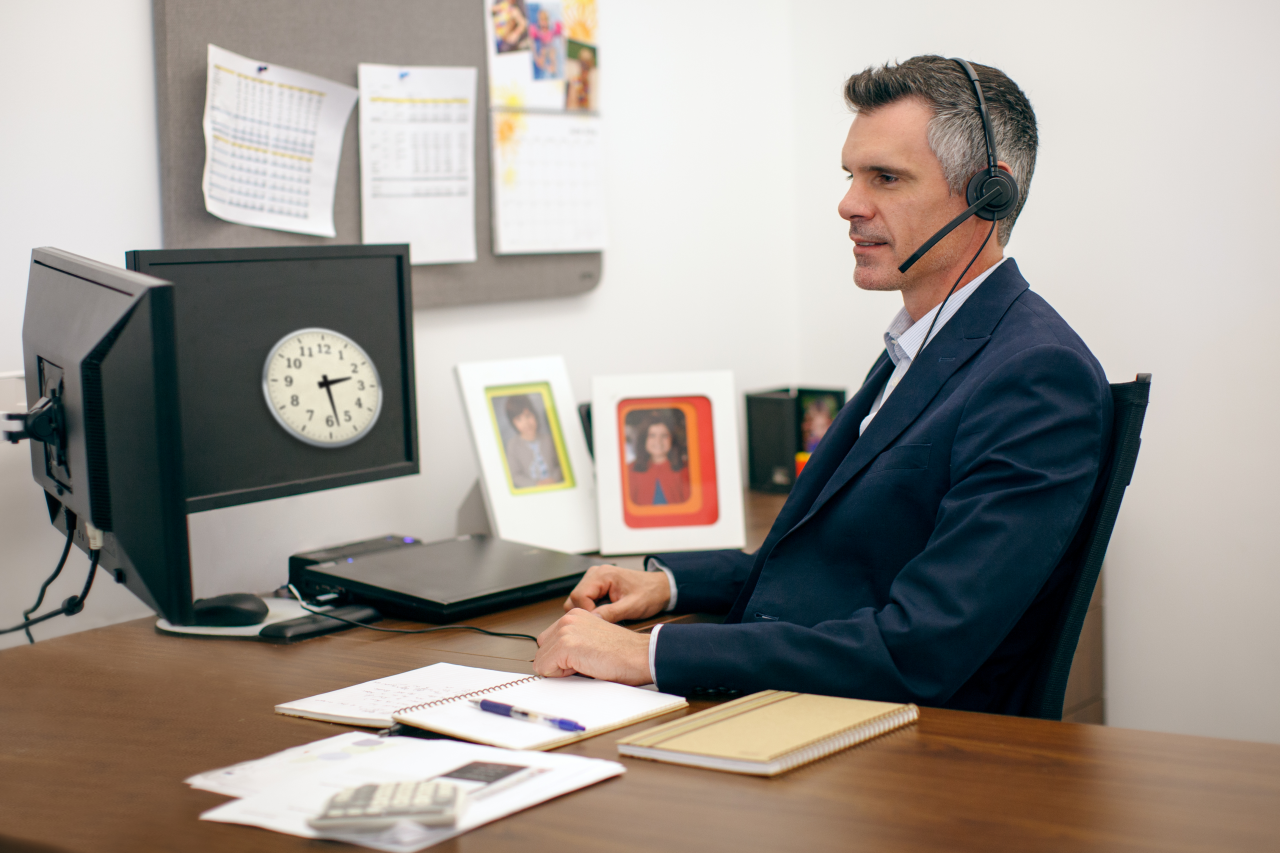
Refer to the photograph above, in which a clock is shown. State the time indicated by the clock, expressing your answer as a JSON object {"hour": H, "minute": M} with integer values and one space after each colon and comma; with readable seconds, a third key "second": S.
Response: {"hour": 2, "minute": 28}
